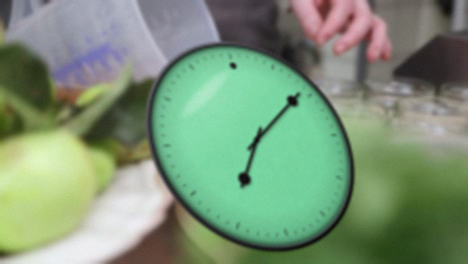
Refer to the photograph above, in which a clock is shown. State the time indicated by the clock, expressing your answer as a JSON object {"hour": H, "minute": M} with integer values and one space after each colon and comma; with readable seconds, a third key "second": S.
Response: {"hour": 7, "minute": 9}
